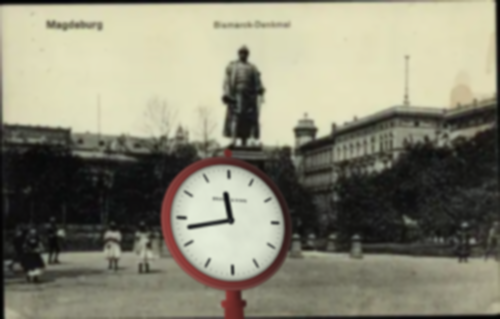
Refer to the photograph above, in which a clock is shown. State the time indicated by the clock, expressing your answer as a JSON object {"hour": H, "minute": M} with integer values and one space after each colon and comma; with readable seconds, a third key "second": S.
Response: {"hour": 11, "minute": 43}
